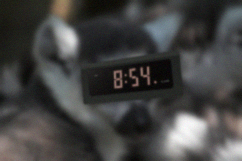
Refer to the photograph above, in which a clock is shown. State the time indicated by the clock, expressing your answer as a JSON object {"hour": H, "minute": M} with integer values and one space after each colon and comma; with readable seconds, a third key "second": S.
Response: {"hour": 8, "minute": 54}
